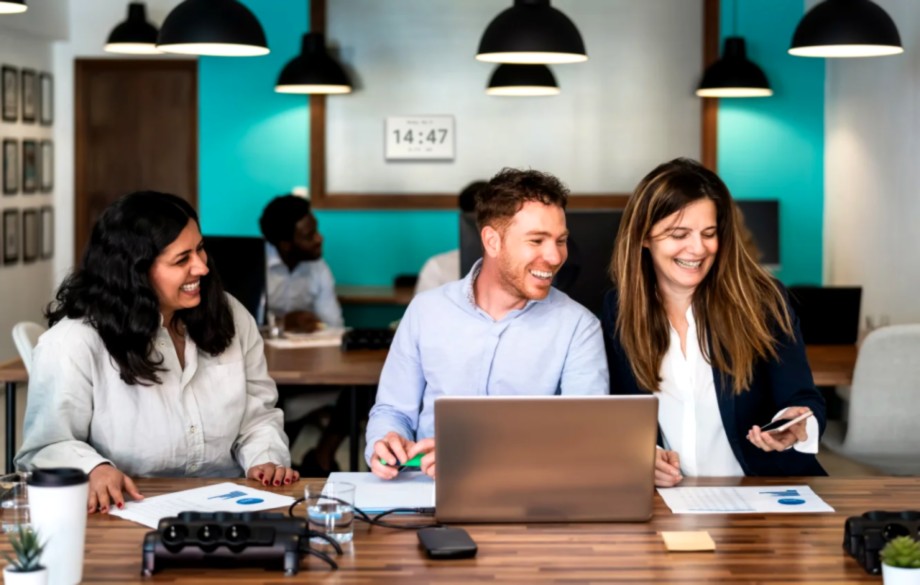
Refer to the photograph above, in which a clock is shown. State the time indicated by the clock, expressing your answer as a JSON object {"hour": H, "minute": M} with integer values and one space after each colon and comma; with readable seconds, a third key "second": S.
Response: {"hour": 14, "minute": 47}
